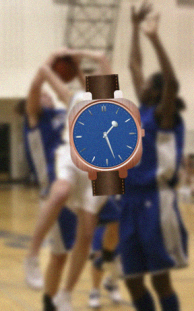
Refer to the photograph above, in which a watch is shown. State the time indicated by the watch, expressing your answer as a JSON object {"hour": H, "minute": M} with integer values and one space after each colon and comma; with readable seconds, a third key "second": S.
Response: {"hour": 1, "minute": 27}
